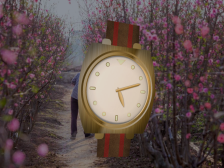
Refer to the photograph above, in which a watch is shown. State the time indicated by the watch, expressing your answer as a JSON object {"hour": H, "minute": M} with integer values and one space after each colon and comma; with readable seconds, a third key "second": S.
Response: {"hour": 5, "minute": 12}
